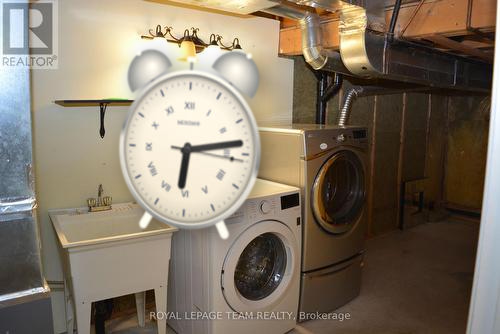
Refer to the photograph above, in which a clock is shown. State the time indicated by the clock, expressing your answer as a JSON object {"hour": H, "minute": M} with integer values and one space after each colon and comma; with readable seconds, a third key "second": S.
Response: {"hour": 6, "minute": 13, "second": 16}
